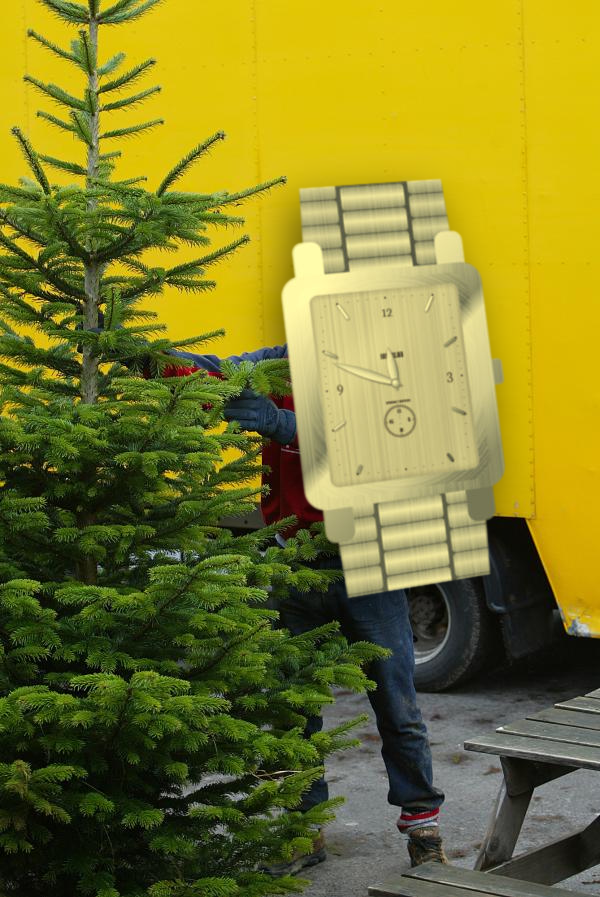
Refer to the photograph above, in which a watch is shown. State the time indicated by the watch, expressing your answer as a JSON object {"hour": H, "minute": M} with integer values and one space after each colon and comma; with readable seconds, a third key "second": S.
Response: {"hour": 11, "minute": 49}
